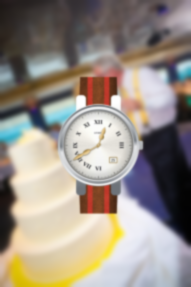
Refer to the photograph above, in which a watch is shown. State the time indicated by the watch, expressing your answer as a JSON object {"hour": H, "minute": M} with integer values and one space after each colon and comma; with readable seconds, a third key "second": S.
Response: {"hour": 12, "minute": 40}
